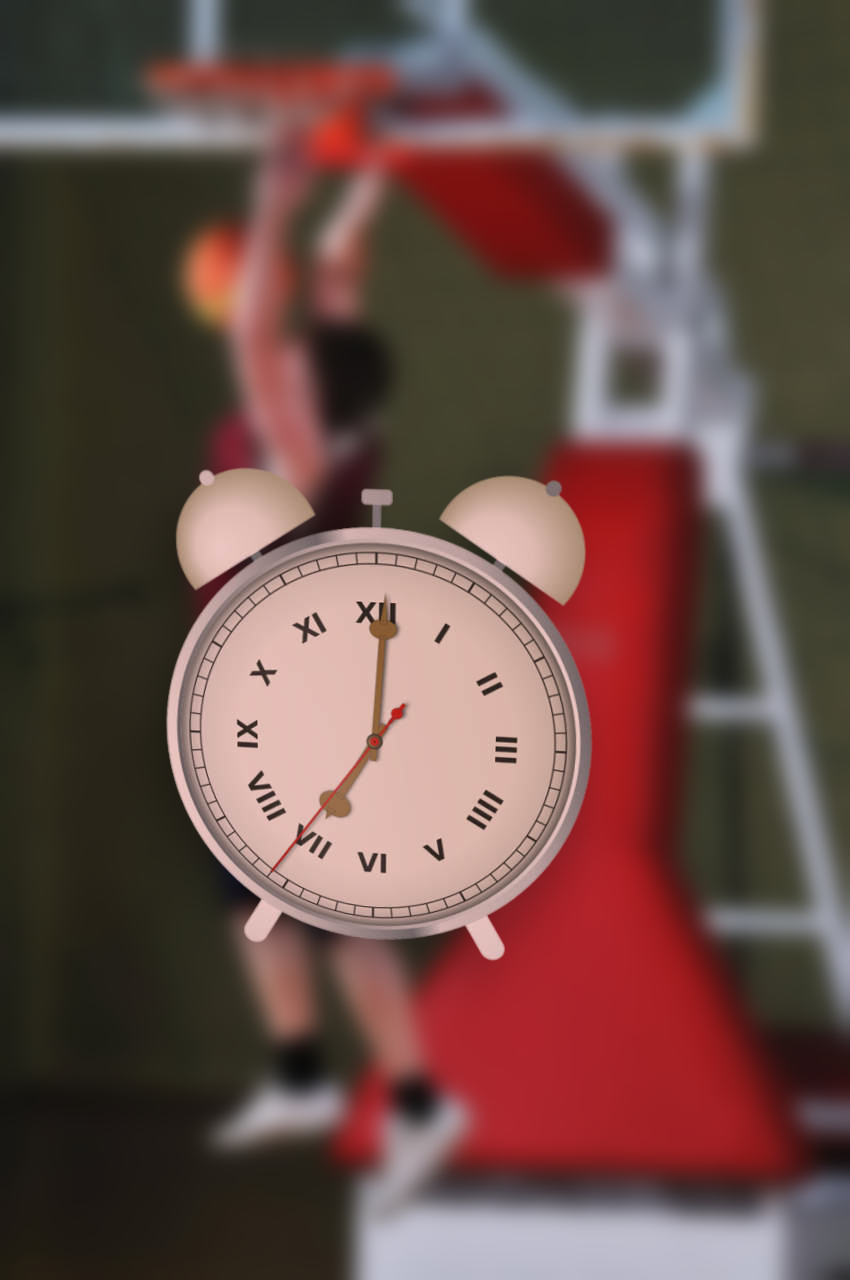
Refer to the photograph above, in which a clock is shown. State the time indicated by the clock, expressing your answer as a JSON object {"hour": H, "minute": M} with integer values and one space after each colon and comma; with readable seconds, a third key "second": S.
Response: {"hour": 7, "minute": 0, "second": 36}
